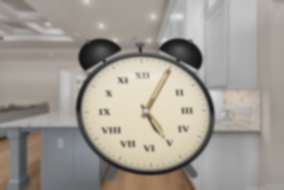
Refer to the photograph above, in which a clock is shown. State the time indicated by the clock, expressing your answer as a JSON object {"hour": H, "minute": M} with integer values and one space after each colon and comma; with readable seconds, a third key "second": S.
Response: {"hour": 5, "minute": 5}
